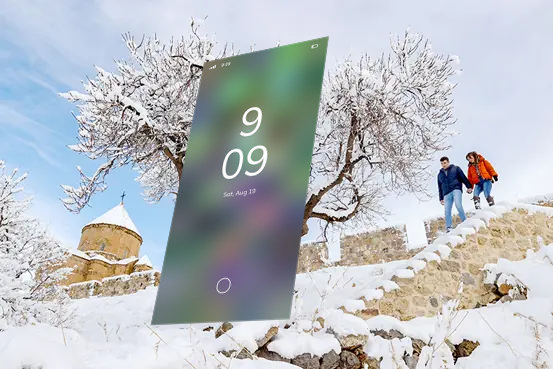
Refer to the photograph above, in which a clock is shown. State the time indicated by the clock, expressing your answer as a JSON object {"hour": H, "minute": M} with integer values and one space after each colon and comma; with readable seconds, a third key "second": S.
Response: {"hour": 9, "minute": 9}
